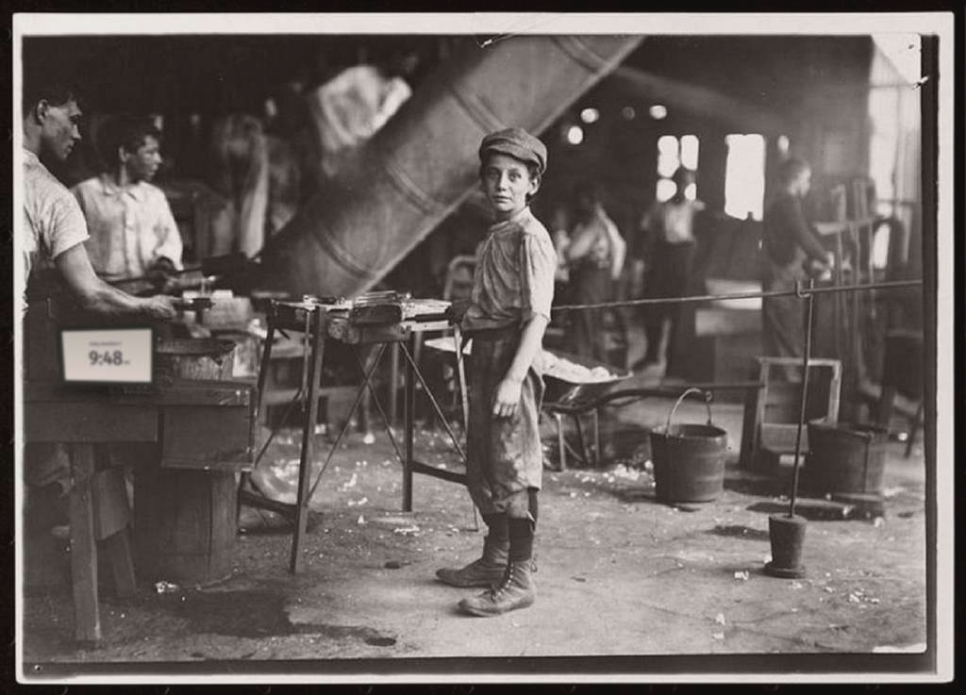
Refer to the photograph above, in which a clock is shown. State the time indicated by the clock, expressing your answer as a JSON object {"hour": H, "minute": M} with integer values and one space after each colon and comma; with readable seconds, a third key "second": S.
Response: {"hour": 9, "minute": 48}
